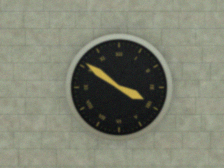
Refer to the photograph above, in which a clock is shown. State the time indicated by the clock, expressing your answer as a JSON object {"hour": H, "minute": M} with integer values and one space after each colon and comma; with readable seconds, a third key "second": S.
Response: {"hour": 3, "minute": 51}
